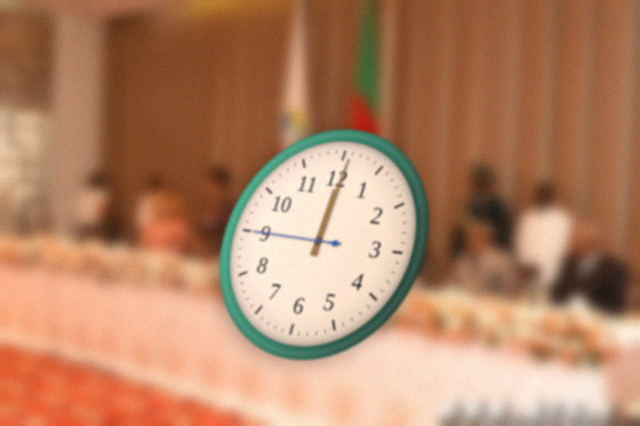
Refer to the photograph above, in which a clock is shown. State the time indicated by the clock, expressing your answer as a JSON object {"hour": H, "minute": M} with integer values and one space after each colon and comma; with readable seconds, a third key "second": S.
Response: {"hour": 12, "minute": 0, "second": 45}
